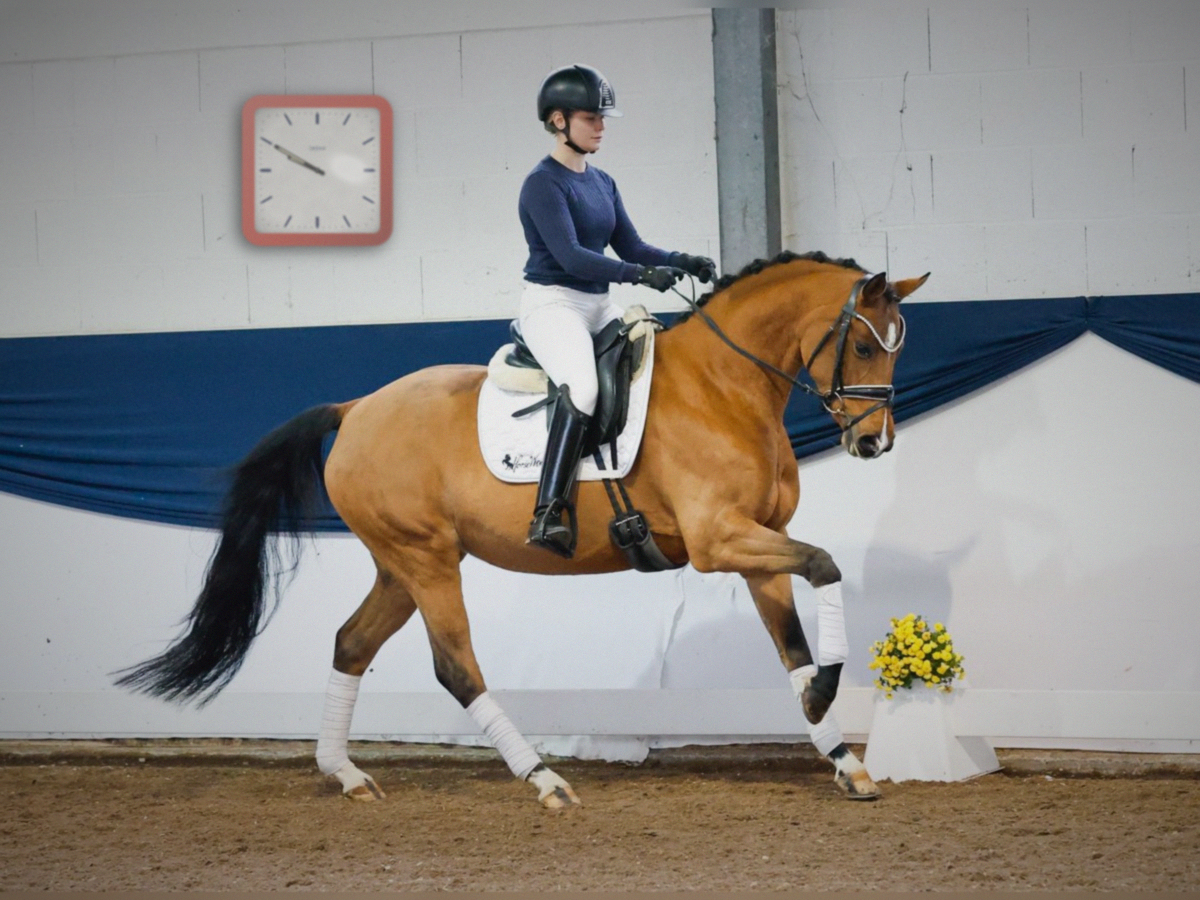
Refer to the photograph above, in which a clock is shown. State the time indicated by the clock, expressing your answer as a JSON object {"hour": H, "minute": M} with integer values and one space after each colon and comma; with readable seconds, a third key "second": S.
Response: {"hour": 9, "minute": 50}
